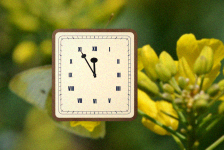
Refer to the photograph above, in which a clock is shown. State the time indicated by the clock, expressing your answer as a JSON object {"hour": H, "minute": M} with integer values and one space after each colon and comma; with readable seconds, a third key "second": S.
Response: {"hour": 11, "minute": 55}
